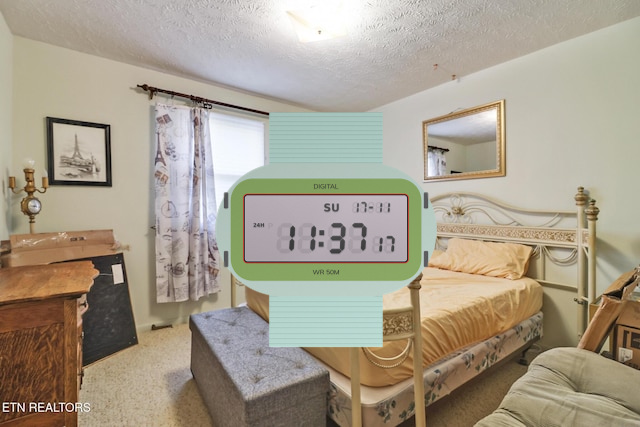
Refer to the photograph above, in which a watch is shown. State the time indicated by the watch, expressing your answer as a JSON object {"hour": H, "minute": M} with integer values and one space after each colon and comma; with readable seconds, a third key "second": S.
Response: {"hour": 11, "minute": 37, "second": 17}
